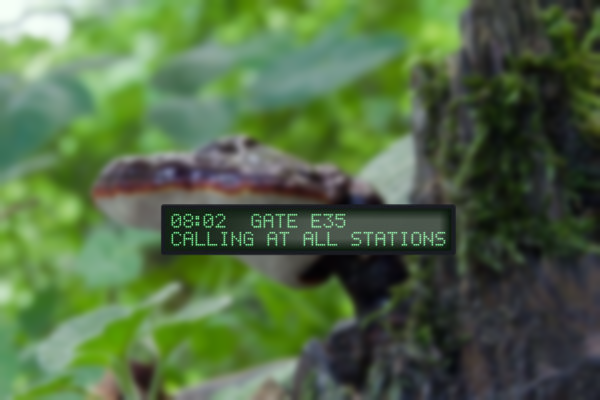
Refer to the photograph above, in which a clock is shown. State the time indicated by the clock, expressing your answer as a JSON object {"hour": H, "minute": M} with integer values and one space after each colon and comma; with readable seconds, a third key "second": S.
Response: {"hour": 8, "minute": 2}
